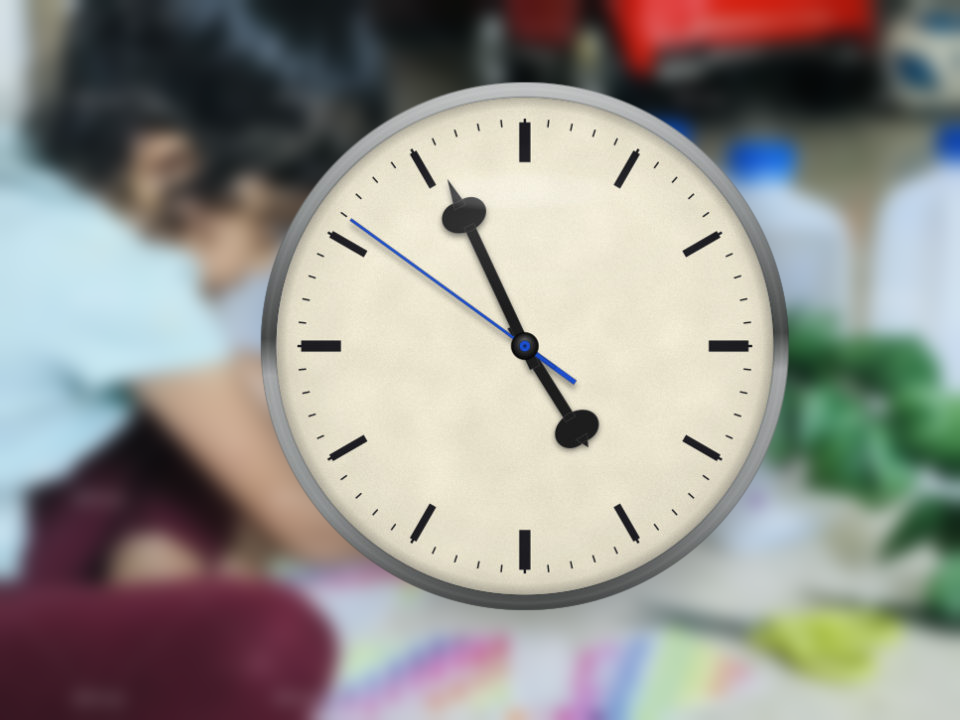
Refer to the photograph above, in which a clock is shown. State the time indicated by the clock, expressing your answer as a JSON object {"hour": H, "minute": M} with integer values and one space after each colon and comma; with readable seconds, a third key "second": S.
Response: {"hour": 4, "minute": 55, "second": 51}
